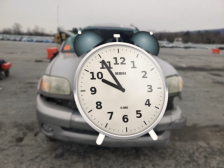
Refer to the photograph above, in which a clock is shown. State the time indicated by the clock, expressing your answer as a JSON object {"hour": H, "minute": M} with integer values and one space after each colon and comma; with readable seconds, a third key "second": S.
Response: {"hour": 9, "minute": 55}
